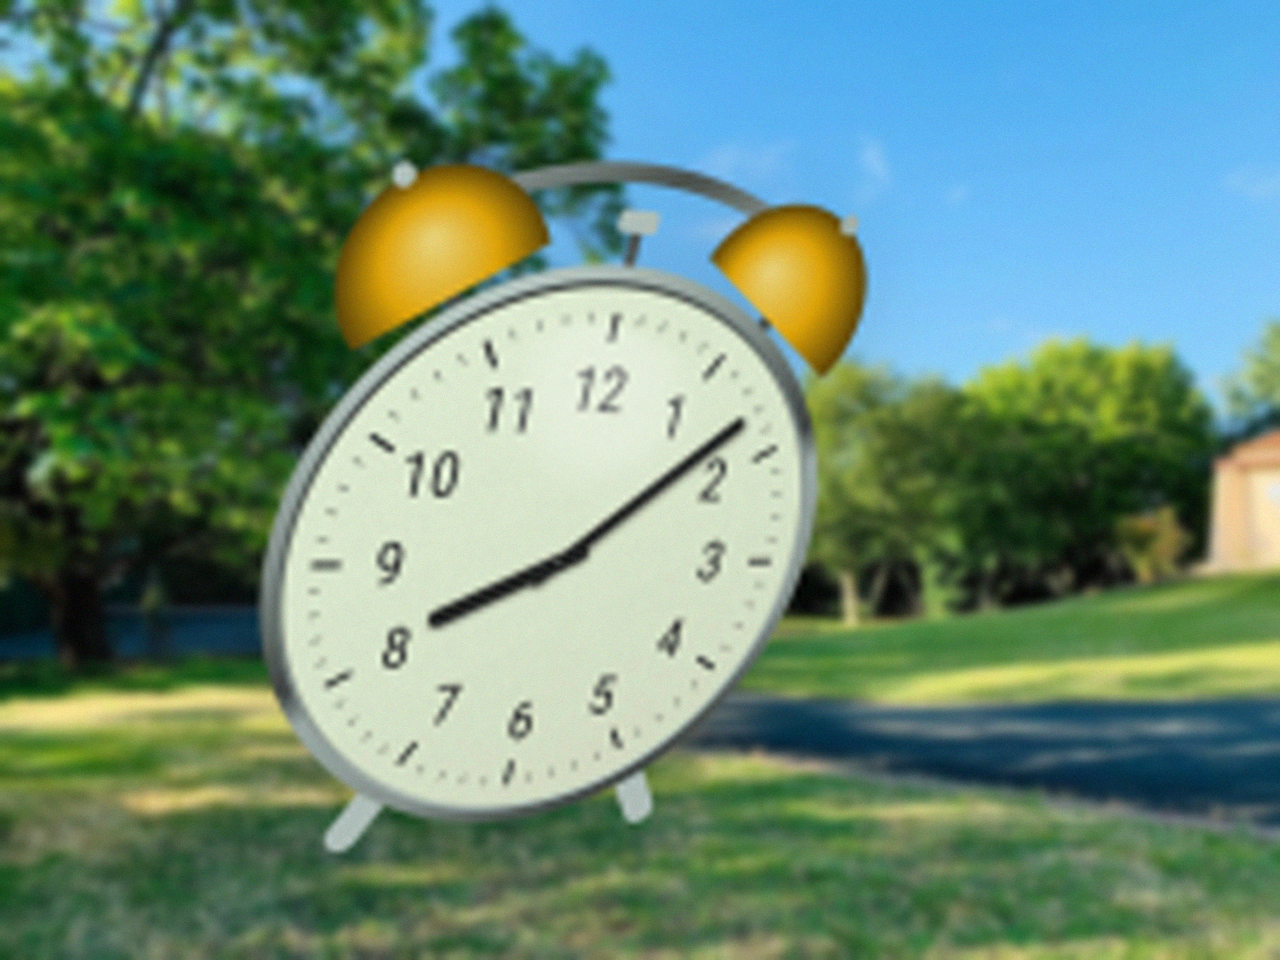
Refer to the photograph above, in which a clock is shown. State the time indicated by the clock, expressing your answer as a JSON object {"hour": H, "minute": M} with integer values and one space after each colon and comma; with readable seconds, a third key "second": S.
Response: {"hour": 8, "minute": 8}
